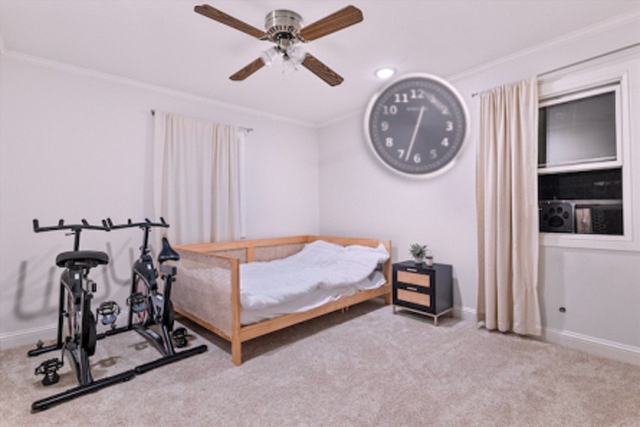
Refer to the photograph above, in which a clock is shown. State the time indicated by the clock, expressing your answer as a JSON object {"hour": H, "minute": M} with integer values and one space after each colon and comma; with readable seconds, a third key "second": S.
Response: {"hour": 12, "minute": 33}
